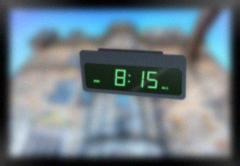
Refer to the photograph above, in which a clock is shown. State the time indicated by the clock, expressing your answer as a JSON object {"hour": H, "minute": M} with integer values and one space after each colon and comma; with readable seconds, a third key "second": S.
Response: {"hour": 8, "minute": 15}
